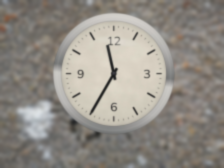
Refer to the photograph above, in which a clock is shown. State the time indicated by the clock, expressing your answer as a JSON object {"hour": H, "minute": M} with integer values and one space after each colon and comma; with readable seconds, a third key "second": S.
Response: {"hour": 11, "minute": 35}
